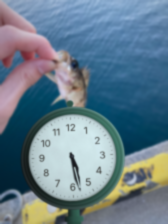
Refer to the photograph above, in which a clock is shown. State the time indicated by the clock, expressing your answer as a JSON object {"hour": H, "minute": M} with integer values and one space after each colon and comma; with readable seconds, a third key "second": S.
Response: {"hour": 5, "minute": 28}
